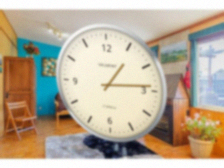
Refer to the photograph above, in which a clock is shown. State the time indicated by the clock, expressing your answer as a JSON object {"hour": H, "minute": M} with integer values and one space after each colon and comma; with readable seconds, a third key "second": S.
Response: {"hour": 1, "minute": 14}
